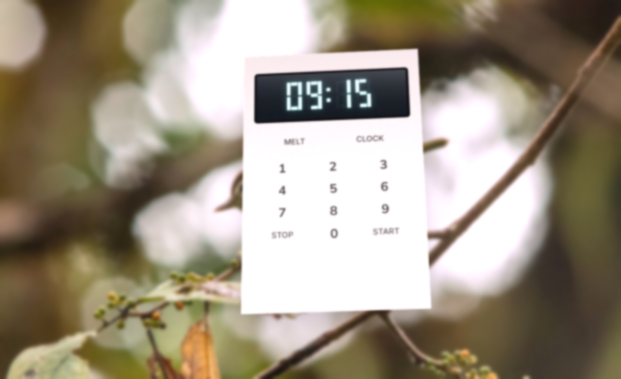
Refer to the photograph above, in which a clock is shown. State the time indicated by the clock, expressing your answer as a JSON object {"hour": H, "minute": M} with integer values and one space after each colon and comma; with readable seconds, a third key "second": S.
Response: {"hour": 9, "minute": 15}
